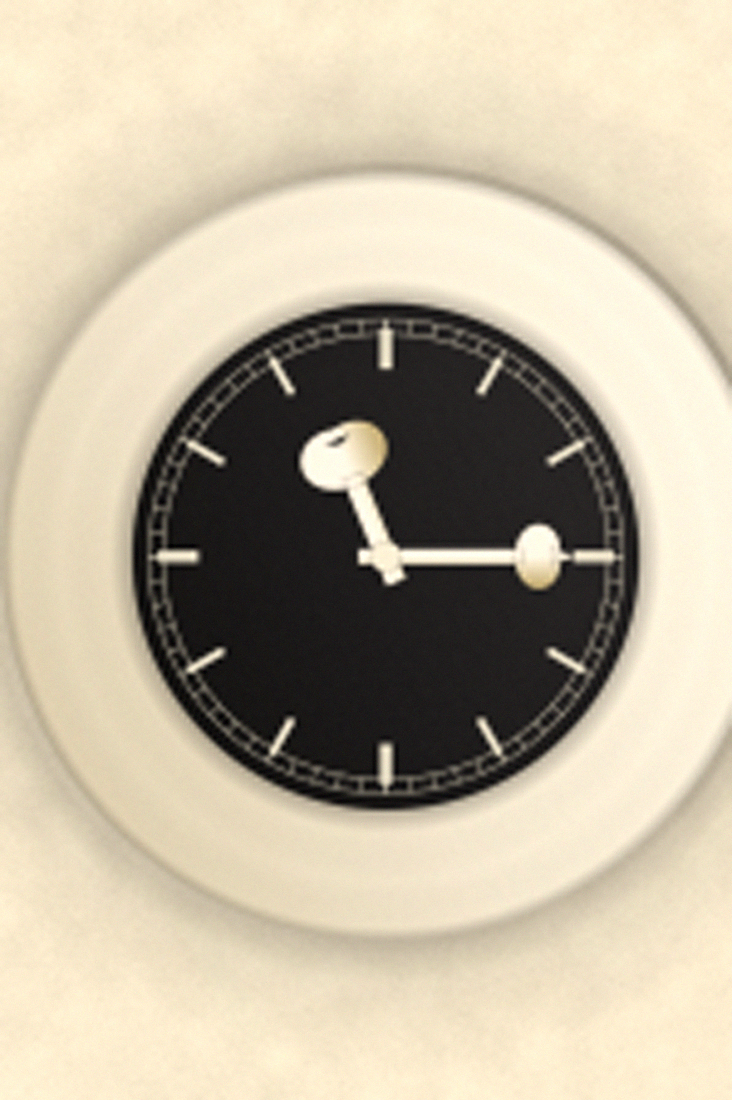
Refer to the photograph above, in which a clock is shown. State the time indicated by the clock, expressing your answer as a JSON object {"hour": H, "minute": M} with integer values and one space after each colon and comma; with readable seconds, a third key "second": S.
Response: {"hour": 11, "minute": 15}
